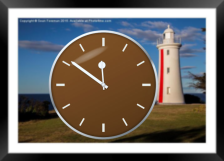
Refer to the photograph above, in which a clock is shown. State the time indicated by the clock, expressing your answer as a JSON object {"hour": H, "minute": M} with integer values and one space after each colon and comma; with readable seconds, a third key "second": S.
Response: {"hour": 11, "minute": 51}
